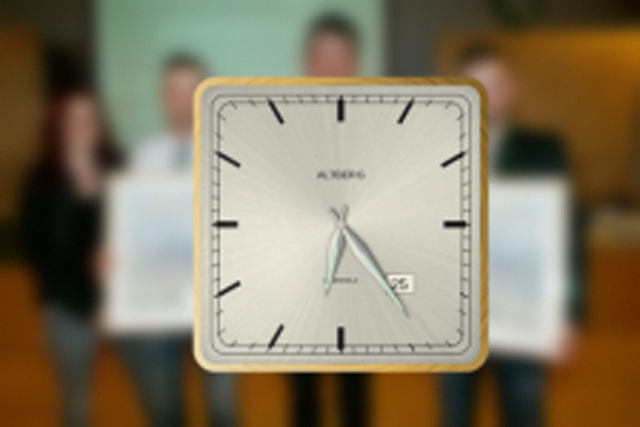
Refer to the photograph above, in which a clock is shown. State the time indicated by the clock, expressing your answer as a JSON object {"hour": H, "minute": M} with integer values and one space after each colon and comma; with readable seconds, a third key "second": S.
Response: {"hour": 6, "minute": 24}
